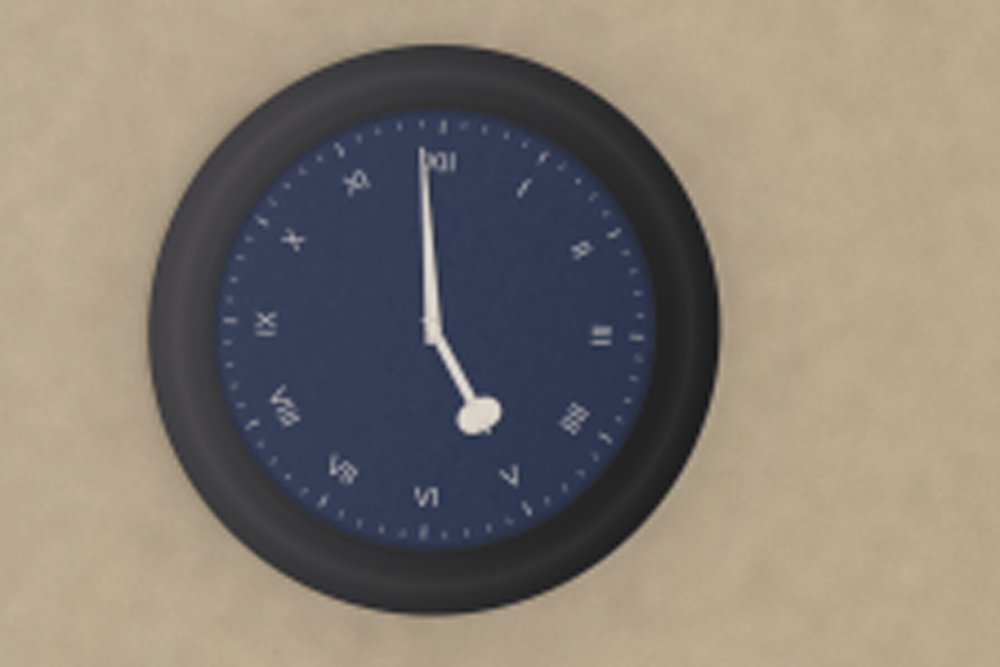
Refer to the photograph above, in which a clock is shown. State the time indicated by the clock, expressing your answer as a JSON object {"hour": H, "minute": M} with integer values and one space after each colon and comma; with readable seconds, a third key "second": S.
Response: {"hour": 4, "minute": 59}
